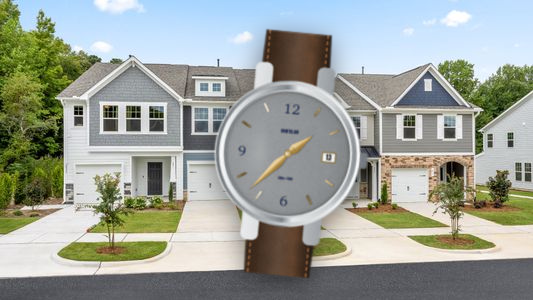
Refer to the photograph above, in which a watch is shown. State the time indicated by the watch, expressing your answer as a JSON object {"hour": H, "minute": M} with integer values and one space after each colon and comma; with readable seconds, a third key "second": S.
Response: {"hour": 1, "minute": 37}
